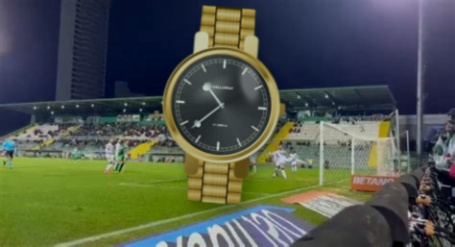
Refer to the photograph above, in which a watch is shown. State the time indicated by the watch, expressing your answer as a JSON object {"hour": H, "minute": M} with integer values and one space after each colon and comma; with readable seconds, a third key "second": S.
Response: {"hour": 10, "minute": 38}
